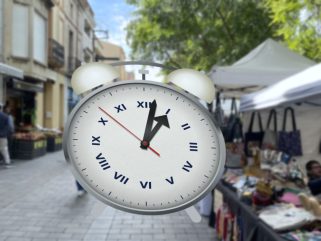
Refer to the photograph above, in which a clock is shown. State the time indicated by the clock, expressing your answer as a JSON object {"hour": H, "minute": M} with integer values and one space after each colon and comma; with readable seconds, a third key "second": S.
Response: {"hour": 1, "minute": 1, "second": 52}
